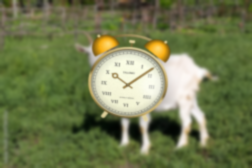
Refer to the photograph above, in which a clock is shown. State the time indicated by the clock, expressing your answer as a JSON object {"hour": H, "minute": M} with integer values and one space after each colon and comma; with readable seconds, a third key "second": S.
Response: {"hour": 10, "minute": 8}
